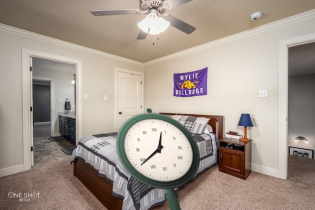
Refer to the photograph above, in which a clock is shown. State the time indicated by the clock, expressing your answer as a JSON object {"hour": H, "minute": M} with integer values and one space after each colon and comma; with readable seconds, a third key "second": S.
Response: {"hour": 12, "minute": 39}
